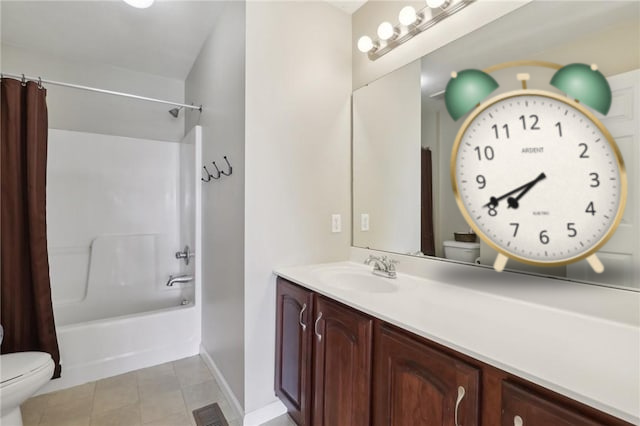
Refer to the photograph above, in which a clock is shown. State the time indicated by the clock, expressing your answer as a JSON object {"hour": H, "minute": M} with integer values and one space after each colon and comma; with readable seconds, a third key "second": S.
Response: {"hour": 7, "minute": 41}
